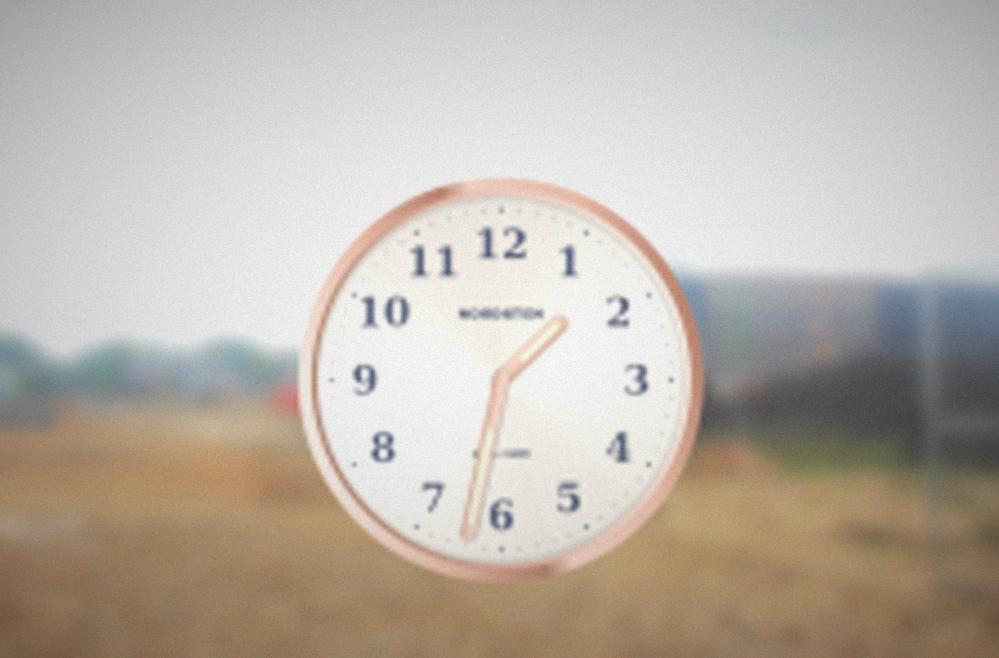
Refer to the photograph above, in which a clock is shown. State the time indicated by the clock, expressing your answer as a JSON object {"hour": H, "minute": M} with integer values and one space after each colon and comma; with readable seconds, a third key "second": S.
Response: {"hour": 1, "minute": 32}
